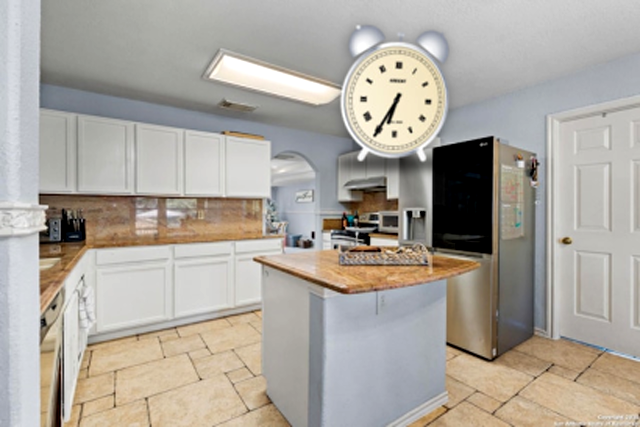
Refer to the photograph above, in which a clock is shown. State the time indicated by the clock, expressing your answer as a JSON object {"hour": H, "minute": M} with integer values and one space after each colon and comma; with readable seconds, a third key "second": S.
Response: {"hour": 6, "minute": 35}
